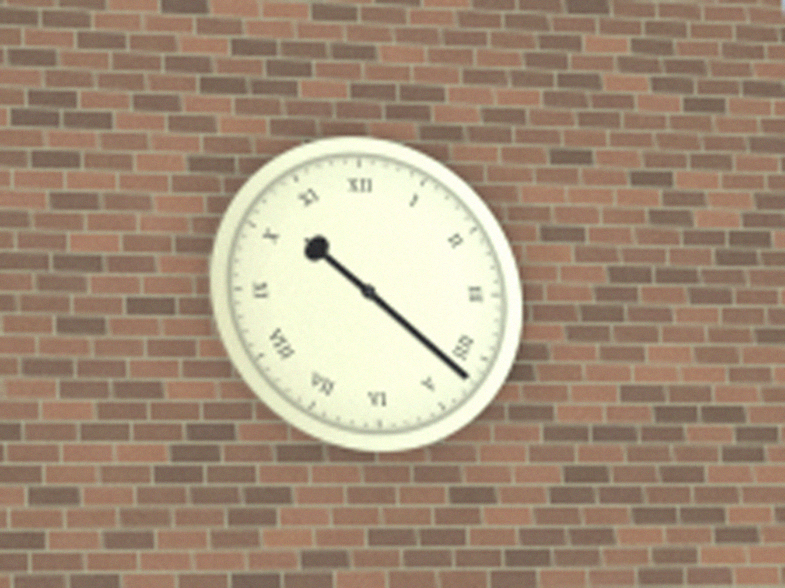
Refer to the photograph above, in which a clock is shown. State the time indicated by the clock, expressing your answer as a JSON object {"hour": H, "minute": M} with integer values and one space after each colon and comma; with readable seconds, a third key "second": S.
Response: {"hour": 10, "minute": 22}
